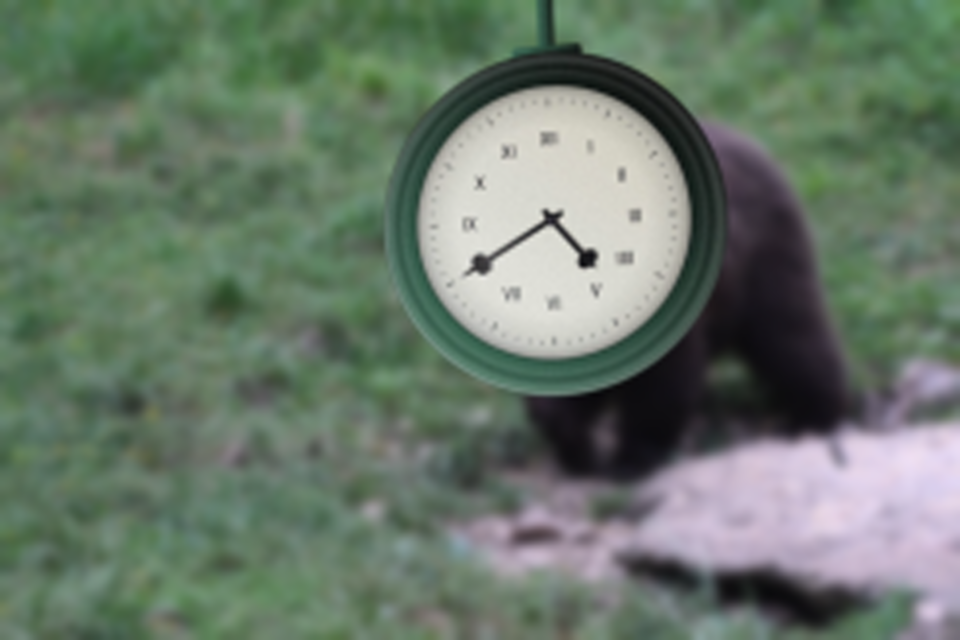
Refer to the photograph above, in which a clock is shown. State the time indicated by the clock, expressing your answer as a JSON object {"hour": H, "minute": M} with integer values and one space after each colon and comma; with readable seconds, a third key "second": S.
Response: {"hour": 4, "minute": 40}
